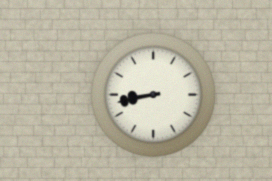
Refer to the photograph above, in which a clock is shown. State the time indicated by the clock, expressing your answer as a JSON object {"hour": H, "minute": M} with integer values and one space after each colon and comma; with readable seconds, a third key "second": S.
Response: {"hour": 8, "minute": 43}
